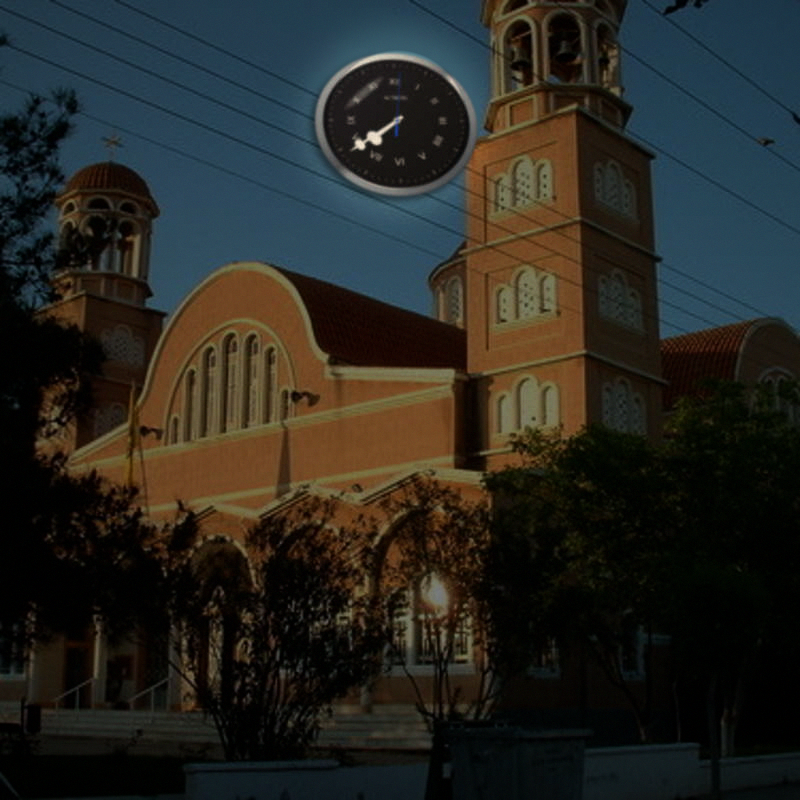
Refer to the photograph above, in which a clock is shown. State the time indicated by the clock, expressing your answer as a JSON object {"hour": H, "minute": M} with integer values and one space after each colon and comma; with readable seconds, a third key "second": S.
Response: {"hour": 7, "minute": 39, "second": 1}
